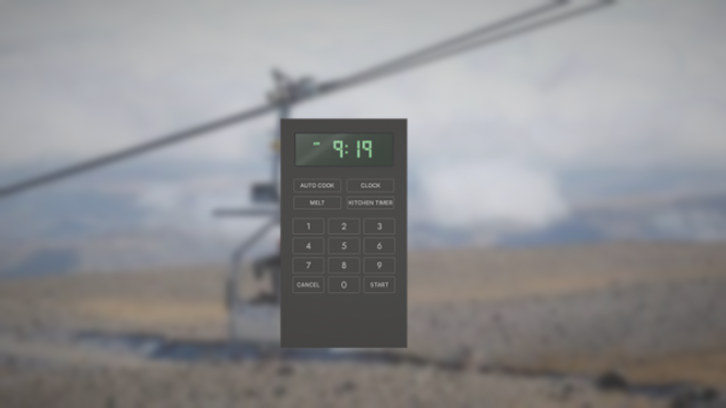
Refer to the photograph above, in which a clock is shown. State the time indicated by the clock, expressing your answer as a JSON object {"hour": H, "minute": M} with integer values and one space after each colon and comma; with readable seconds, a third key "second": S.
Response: {"hour": 9, "minute": 19}
